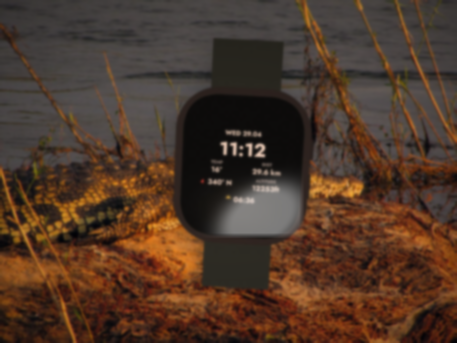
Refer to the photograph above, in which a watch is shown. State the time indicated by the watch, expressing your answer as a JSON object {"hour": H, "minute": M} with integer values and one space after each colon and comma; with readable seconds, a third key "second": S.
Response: {"hour": 11, "minute": 12}
